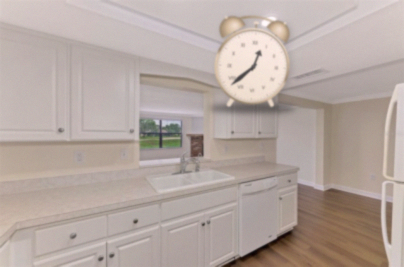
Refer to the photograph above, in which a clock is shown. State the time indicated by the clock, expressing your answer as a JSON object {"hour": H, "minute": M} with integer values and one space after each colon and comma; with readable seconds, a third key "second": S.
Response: {"hour": 12, "minute": 38}
